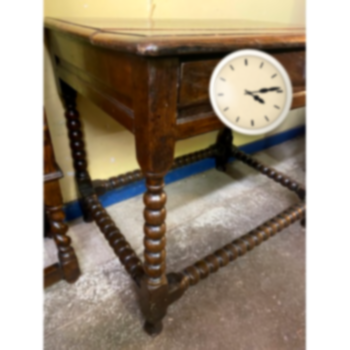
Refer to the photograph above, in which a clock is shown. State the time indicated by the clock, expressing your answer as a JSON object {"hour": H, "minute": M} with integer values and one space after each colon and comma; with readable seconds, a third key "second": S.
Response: {"hour": 4, "minute": 14}
